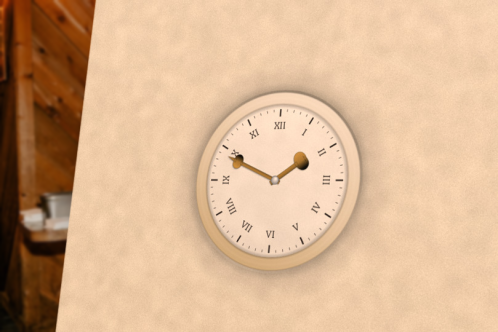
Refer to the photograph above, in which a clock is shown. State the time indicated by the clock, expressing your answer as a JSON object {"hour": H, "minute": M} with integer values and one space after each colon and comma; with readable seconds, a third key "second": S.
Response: {"hour": 1, "minute": 49}
